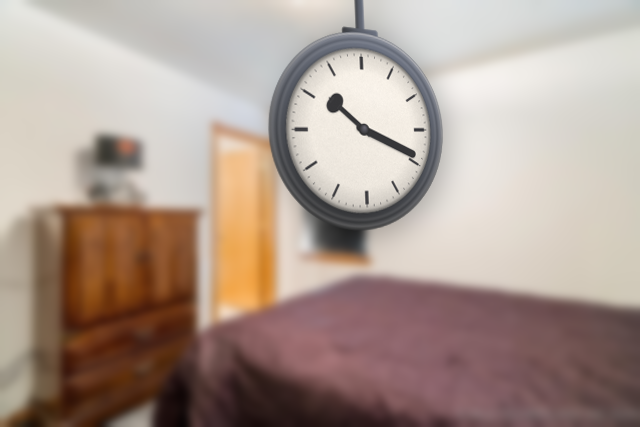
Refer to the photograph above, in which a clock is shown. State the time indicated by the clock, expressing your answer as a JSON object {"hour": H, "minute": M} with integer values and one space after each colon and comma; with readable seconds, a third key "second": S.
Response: {"hour": 10, "minute": 19}
